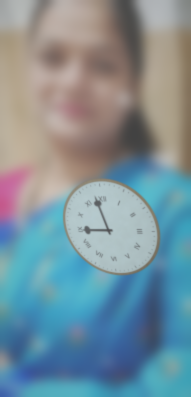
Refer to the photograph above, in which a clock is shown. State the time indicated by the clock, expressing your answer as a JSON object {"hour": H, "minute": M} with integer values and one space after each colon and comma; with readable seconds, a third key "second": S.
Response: {"hour": 8, "minute": 58}
